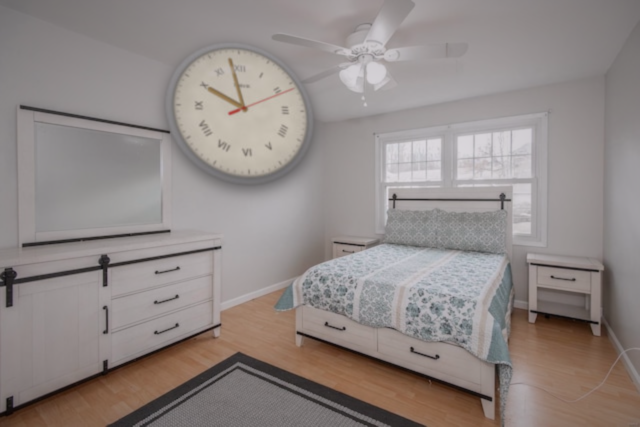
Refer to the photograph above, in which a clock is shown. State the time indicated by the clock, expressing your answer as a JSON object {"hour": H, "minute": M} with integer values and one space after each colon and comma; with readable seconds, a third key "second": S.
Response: {"hour": 9, "minute": 58, "second": 11}
